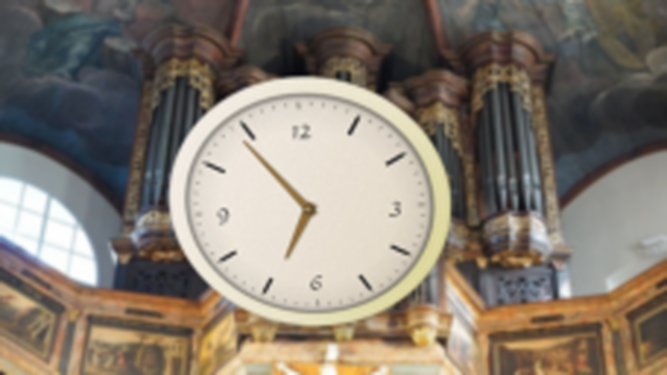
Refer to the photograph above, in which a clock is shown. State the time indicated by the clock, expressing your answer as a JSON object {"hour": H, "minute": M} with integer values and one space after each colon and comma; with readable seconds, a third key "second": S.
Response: {"hour": 6, "minute": 54}
